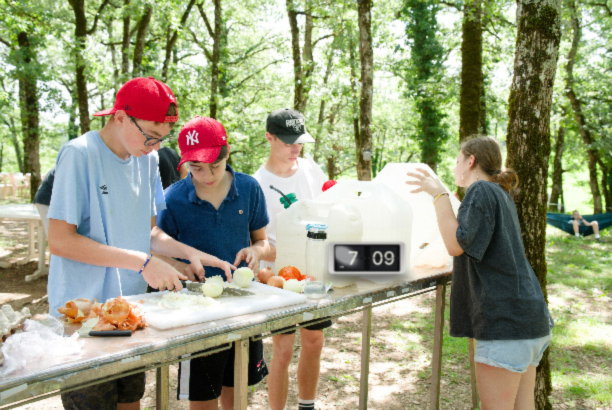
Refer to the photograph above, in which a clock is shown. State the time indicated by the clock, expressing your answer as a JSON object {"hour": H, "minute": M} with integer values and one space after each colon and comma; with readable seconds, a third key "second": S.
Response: {"hour": 7, "minute": 9}
